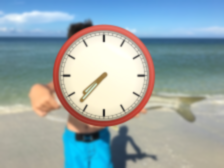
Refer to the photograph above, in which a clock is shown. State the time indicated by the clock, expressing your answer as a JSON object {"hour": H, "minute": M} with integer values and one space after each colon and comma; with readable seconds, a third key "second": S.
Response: {"hour": 7, "minute": 37}
